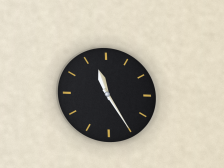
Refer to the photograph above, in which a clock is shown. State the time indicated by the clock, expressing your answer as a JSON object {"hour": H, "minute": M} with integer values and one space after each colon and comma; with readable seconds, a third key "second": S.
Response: {"hour": 11, "minute": 25}
